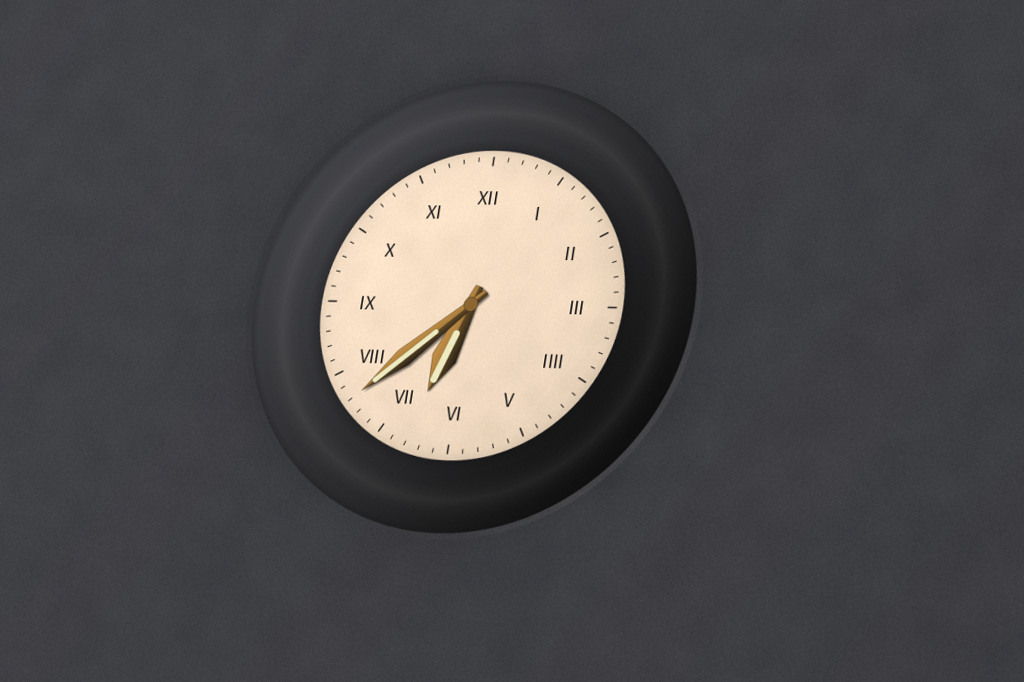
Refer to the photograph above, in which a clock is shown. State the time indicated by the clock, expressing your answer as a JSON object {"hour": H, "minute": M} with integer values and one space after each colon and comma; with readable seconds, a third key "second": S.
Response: {"hour": 6, "minute": 38}
